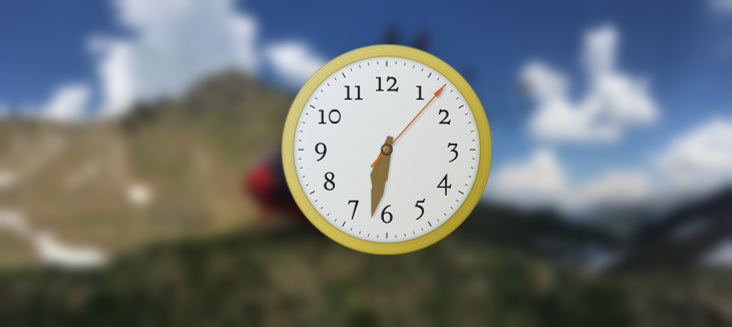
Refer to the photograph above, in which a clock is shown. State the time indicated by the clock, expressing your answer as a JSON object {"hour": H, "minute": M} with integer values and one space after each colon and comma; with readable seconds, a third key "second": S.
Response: {"hour": 6, "minute": 32, "second": 7}
